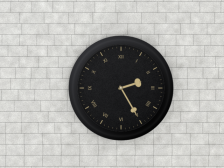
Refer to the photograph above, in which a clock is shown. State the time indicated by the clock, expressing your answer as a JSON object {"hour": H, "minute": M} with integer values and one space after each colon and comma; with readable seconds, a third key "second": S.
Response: {"hour": 2, "minute": 25}
